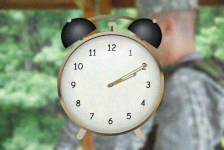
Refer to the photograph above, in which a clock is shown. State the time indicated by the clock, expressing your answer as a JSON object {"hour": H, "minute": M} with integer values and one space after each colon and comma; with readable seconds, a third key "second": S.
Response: {"hour": 2, "minute": 10}
